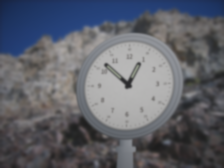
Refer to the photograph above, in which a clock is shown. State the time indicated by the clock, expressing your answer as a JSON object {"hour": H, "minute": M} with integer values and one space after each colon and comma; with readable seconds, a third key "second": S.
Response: {"hour": 12, "minute": 52}
